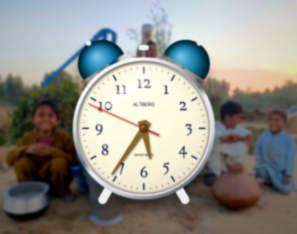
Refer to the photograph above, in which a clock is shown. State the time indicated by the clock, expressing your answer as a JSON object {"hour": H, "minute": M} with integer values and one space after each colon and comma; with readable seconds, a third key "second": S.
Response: {"hour": 5, "minute": 35, "second": 49}
